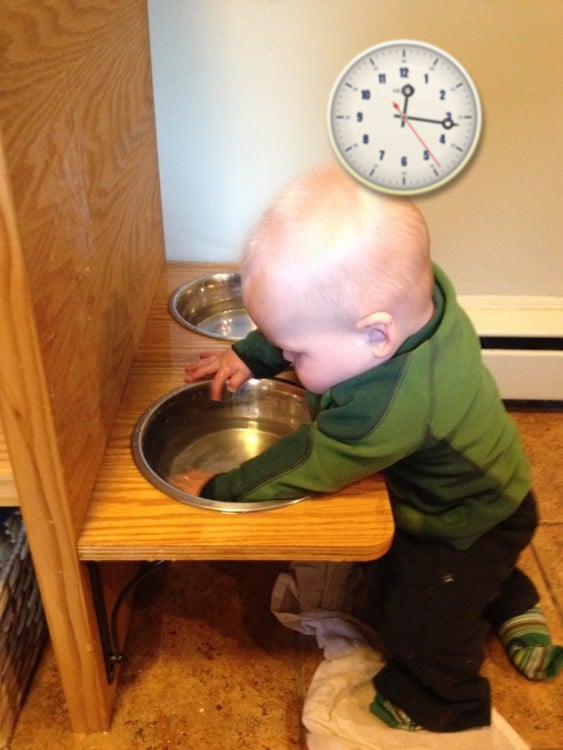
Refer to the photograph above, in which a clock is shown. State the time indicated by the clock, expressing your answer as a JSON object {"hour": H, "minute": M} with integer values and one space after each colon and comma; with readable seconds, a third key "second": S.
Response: {"hour": 12, "minute": 16, "second": 24}
